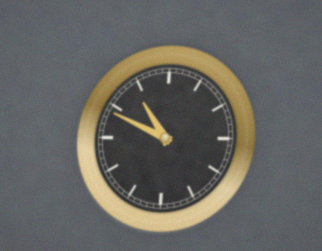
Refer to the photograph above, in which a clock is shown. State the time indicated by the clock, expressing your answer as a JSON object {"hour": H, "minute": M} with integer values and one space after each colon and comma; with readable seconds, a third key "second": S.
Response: {"hour": 10, "minute": 49}
